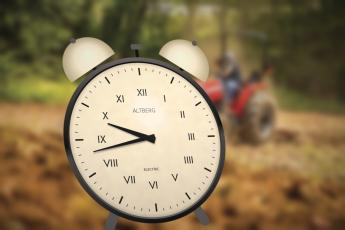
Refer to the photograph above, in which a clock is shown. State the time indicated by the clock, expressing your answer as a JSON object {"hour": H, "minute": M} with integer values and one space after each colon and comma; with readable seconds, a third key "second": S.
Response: {"hour": 9, "minute": 43}
